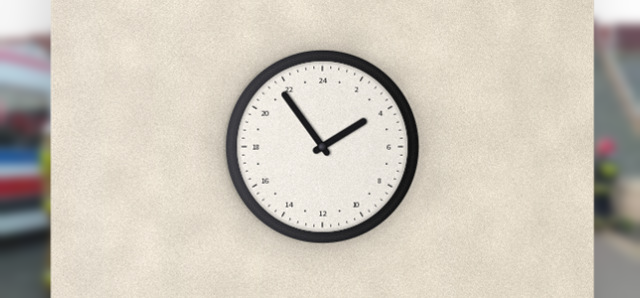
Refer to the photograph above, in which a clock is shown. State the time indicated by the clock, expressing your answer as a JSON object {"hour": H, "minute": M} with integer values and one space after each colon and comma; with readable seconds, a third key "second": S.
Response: {"hour": 3, "minute": 54}
